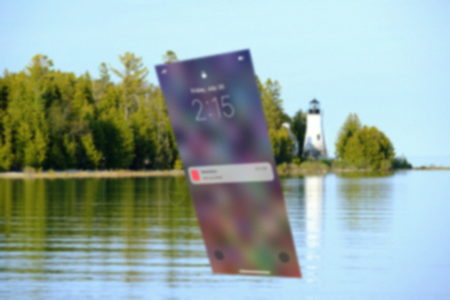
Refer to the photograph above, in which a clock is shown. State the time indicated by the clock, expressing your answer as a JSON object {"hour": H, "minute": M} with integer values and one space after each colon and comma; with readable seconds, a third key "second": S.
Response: {"hour": 2, "minute": 15}
